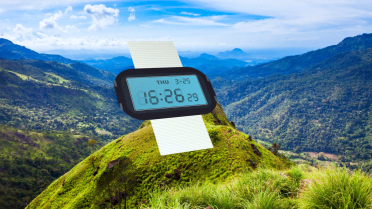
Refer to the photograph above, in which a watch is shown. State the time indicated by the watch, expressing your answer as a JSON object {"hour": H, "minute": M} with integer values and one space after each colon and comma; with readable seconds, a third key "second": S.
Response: {"hour": 16, "minute": 26, "second": 29}
